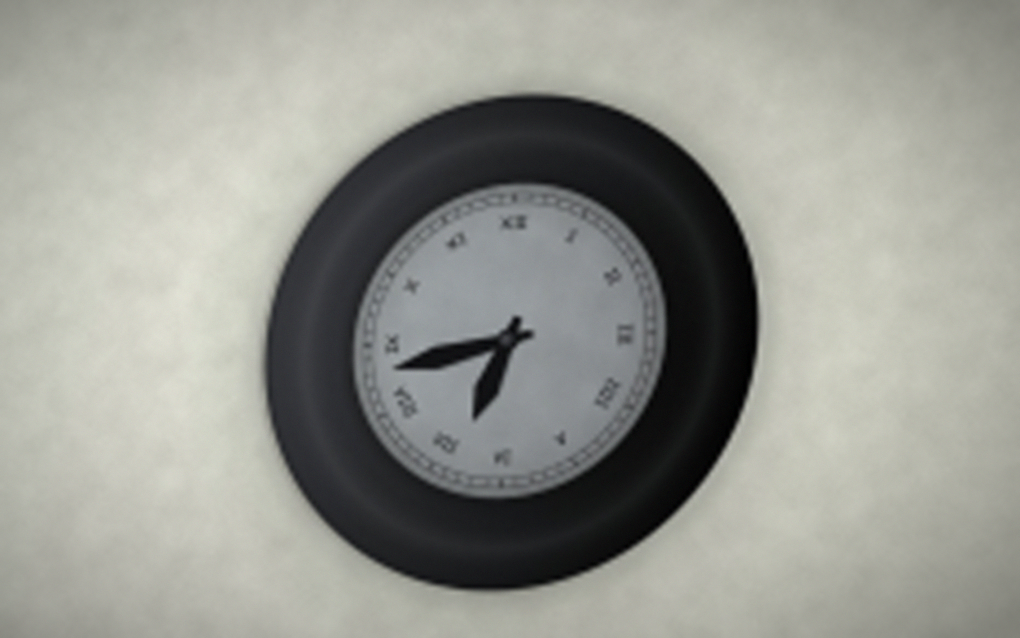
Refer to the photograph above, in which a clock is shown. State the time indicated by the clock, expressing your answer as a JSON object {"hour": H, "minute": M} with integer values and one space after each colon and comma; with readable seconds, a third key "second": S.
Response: {"hour": 6, "minute": 43}
